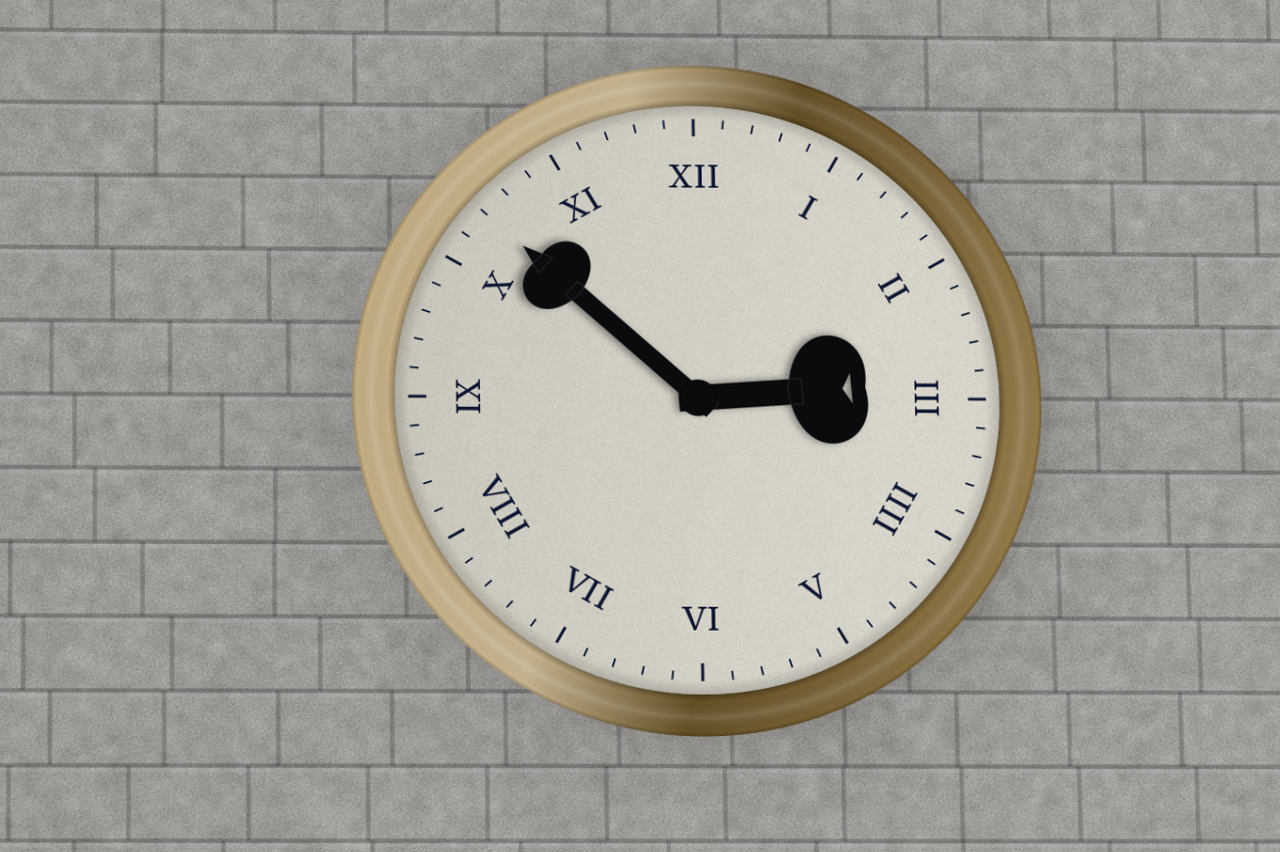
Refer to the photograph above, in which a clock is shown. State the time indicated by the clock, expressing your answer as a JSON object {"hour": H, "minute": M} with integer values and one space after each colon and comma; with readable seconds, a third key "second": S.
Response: {"hour": 2, "minute": 52}
